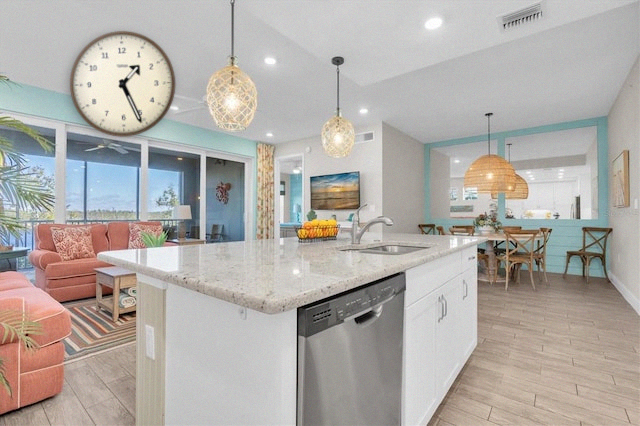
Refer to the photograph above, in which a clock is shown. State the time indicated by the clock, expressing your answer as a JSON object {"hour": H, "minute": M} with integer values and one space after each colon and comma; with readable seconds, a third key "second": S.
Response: {"hour": 1, "minute": 26}
